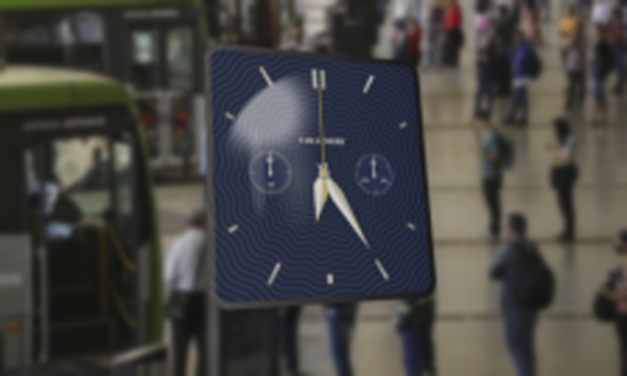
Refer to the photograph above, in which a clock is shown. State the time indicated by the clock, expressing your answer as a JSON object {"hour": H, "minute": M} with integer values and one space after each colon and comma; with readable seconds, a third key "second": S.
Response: {"hour": 6, "minute": 25}
